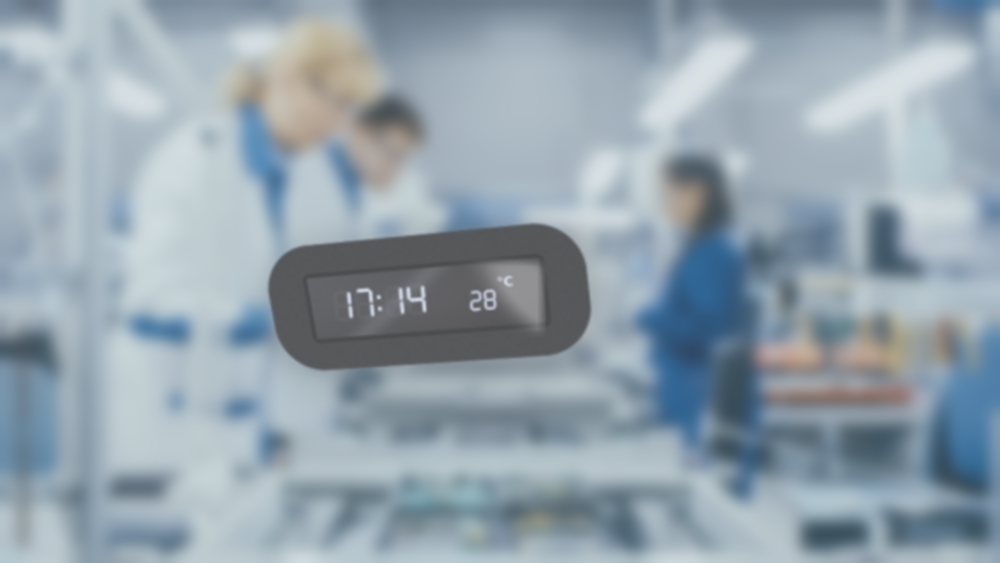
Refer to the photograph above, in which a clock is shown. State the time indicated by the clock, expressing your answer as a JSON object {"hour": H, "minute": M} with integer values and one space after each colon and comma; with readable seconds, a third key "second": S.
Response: {"hour": 17, "minute": 14}
